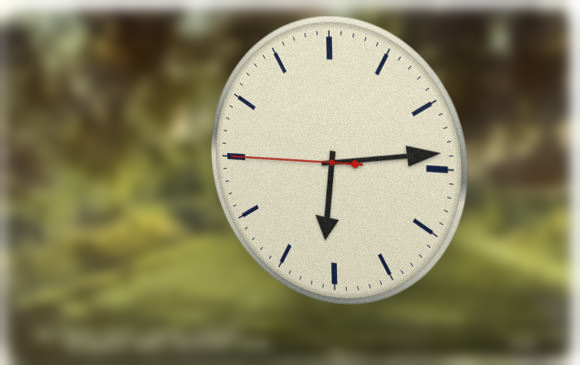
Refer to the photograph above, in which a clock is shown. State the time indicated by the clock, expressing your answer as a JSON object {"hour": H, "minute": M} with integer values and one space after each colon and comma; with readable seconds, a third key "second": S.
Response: {"hour": 6, "minute": 13, "second": 45}
